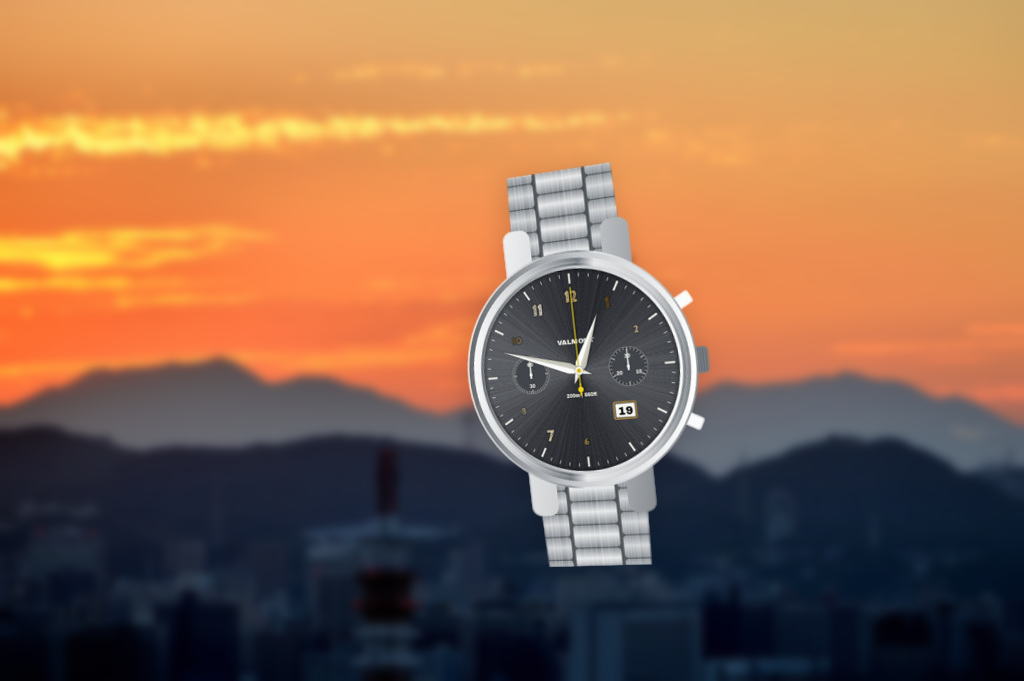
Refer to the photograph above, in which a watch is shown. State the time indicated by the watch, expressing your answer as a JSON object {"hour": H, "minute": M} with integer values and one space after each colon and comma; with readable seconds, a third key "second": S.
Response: {"hour": 12, "minute": 48}
